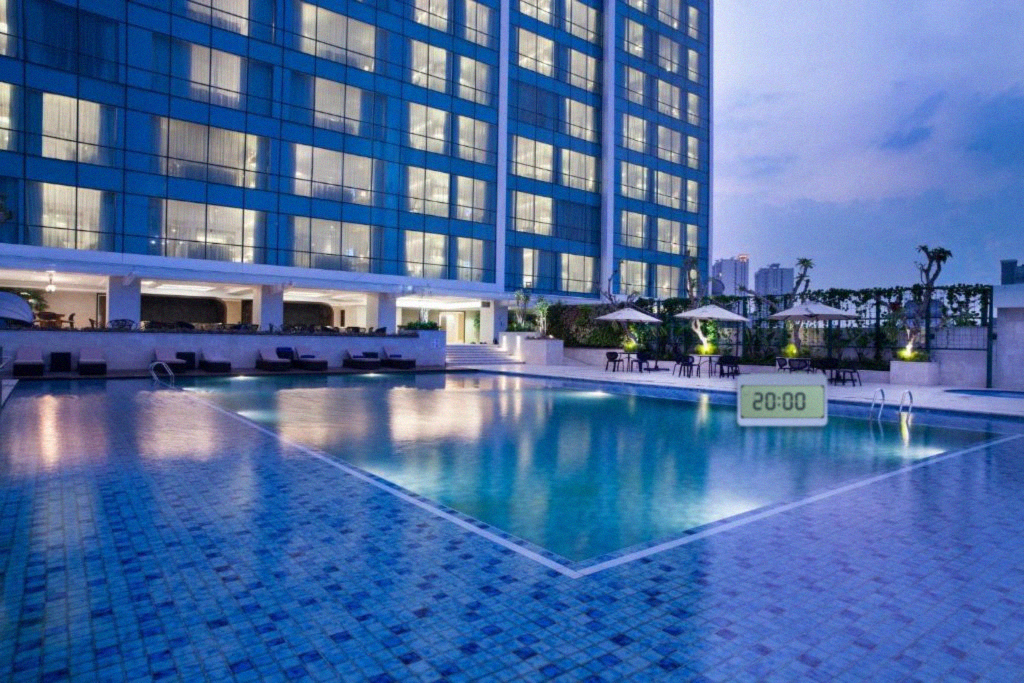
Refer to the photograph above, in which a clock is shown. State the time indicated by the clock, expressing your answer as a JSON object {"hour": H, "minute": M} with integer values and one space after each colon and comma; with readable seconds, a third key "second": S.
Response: {"hour": 20, "minute": 0}
